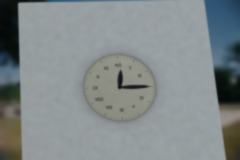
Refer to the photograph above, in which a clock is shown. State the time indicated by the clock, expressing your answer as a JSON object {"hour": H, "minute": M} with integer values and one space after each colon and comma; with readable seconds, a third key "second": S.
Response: {"hour": 12, "minute": 15}
